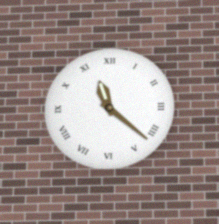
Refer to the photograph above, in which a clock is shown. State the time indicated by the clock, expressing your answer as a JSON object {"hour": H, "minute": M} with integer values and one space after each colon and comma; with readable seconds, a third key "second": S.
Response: {"hour": 11, "minute": 22}
